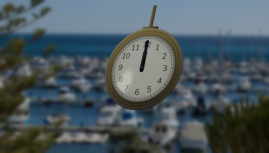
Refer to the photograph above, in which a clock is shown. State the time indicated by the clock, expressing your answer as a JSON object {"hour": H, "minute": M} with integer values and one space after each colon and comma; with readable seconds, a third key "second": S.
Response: {"hour": 12, "minute": 0}
